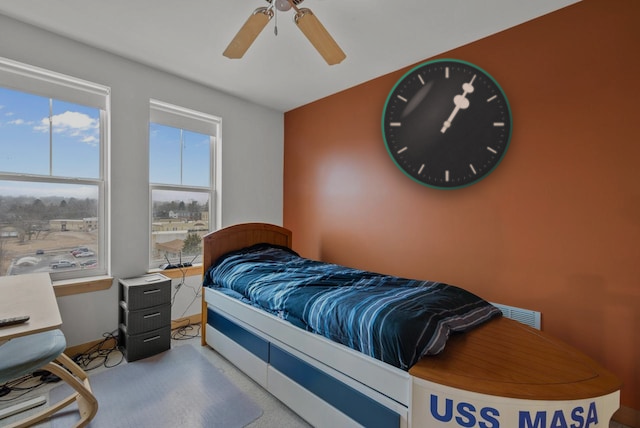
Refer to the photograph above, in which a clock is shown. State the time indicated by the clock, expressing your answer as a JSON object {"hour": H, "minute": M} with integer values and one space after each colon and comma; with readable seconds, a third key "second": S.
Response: {"hour": 1, "minute": 5}
